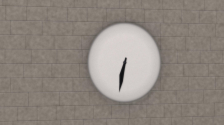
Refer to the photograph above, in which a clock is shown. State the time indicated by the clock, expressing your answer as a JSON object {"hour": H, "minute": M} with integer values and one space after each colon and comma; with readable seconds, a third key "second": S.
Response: {"hour": 6, "minute": 32}
